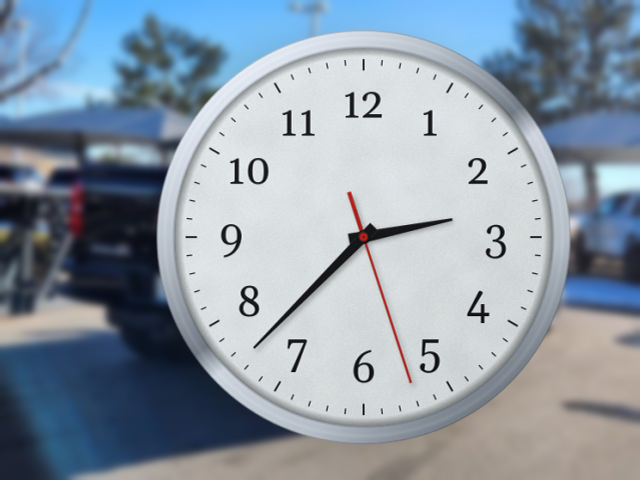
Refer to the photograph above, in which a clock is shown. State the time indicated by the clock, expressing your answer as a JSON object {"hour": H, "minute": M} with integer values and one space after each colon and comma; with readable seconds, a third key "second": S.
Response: {"hour": 2, "minute": 37, "second": 27}
